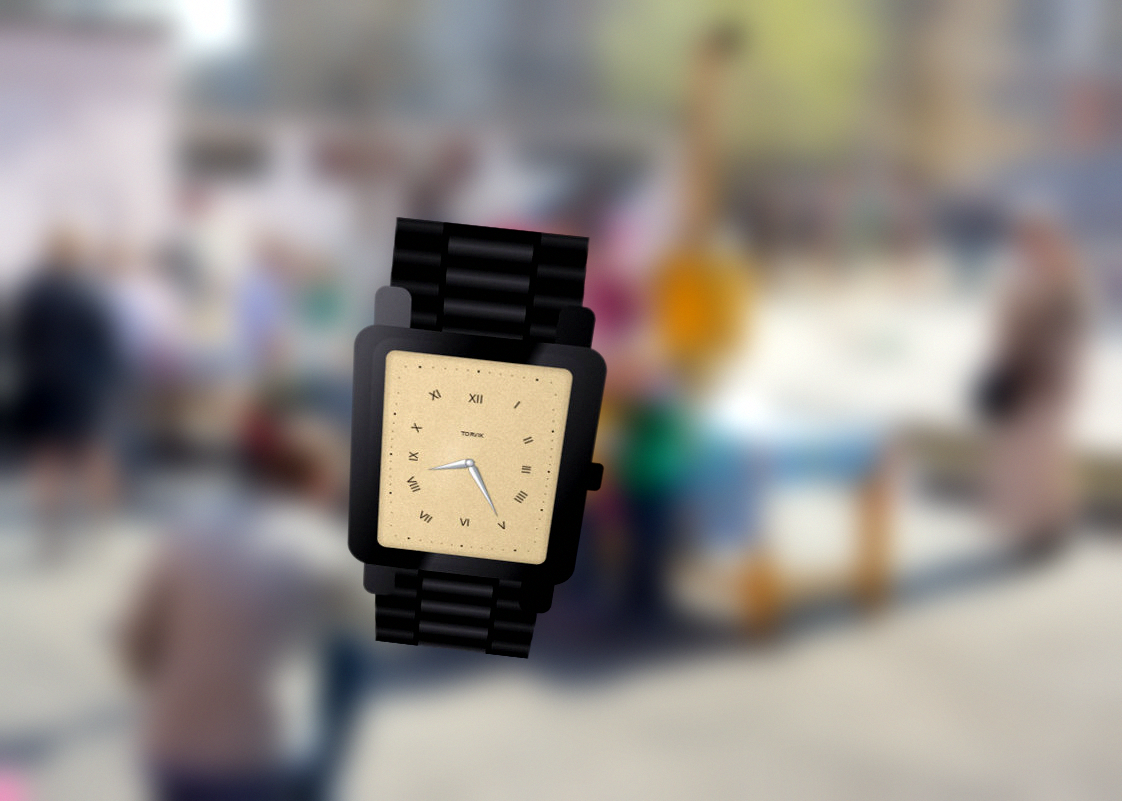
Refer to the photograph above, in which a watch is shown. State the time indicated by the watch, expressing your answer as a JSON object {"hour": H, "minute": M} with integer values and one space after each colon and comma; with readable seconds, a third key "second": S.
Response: {"hour": 8, "minute": 25}
